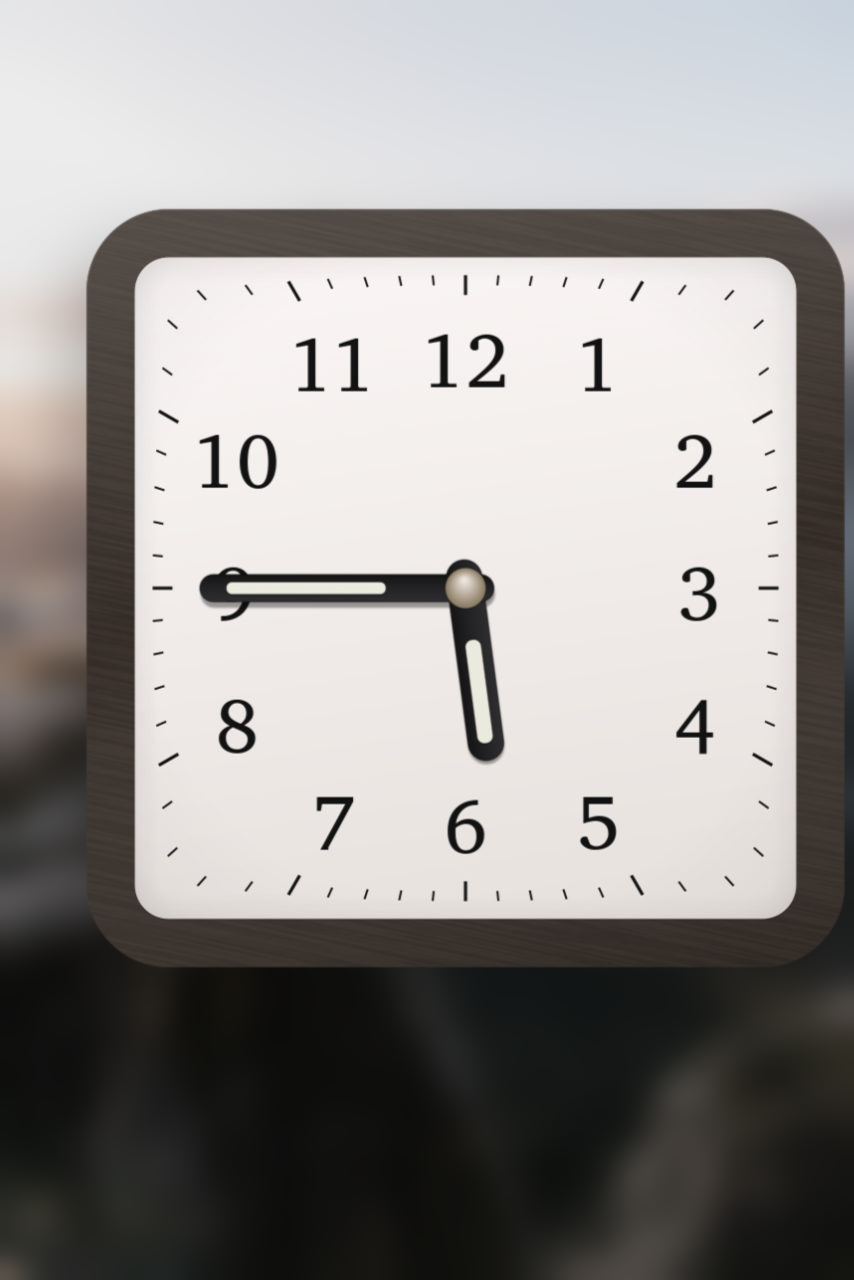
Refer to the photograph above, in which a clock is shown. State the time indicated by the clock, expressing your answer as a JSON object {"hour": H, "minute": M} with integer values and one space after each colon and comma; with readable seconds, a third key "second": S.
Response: {"hour": 5, "minute": 45}
